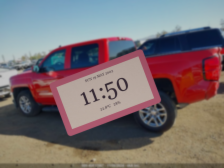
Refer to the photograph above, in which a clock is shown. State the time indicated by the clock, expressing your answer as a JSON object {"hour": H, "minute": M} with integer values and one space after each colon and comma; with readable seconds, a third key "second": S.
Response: {"hour": 11, "minute": 50}
